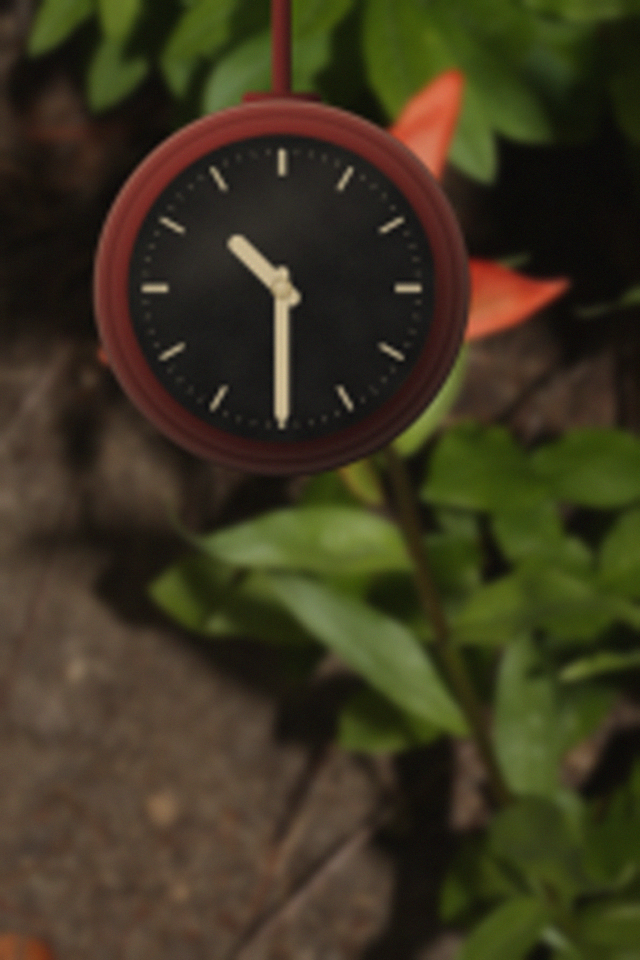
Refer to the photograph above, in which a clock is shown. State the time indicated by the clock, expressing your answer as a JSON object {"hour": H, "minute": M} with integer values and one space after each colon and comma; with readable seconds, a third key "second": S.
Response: {"hour": 10, "minute": 30}
